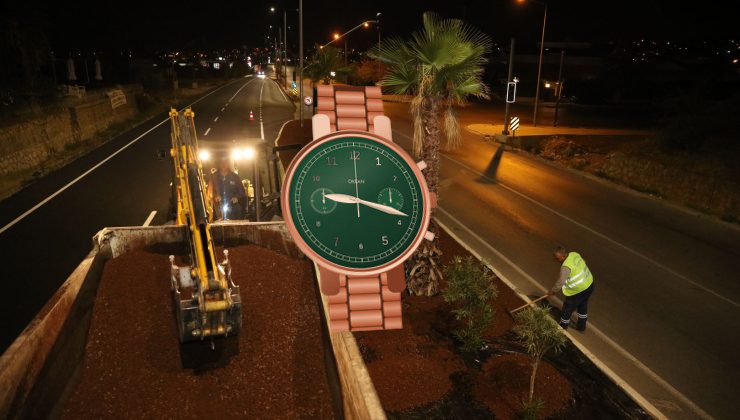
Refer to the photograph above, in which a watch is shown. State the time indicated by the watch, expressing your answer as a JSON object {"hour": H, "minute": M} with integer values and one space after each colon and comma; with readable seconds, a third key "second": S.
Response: {"hour": 9, "minute": 18}
